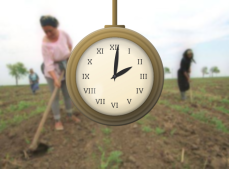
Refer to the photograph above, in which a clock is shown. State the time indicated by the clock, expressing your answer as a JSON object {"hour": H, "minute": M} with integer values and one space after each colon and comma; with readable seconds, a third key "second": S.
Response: {"hour": 2, "minute": 1}
